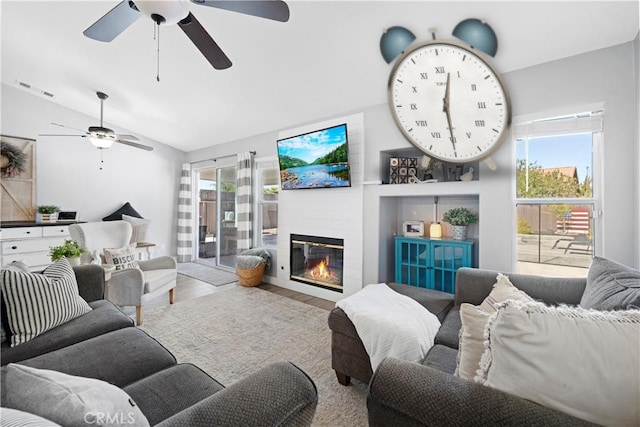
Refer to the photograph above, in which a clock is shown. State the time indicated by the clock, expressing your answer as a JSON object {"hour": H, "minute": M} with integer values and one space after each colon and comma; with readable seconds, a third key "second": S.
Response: {"hour": 12, "minute": 30}
